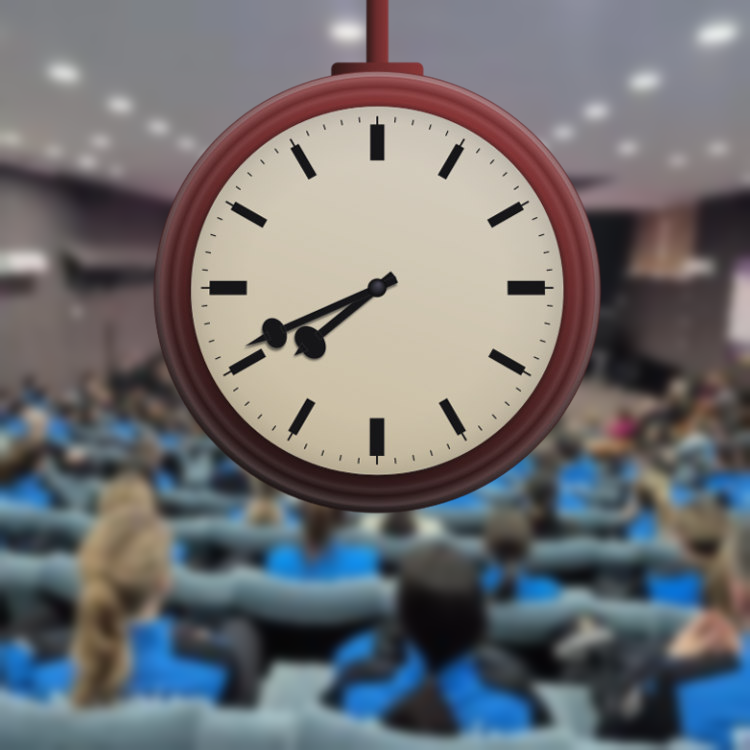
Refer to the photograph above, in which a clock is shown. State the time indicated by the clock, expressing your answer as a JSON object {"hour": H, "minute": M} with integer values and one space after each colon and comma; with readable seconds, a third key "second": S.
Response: {"hour": 7, "minute": 41}
